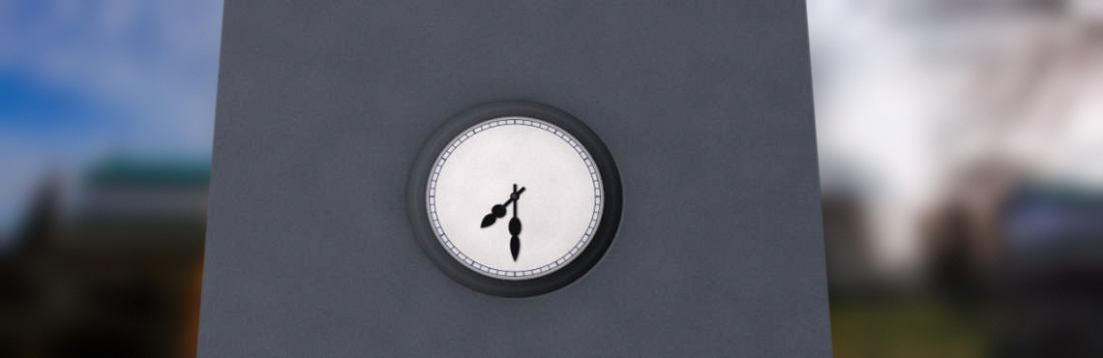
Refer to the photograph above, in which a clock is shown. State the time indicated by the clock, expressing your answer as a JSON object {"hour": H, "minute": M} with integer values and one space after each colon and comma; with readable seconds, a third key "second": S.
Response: {"hour": 7, "minute": 30}
